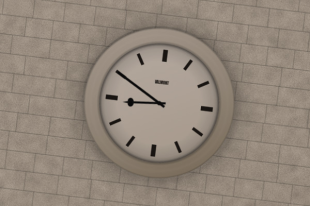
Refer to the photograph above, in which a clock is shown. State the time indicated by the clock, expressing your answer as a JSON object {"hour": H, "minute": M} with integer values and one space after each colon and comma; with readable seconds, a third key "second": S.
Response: {"hour": 8, "minute": 50}
